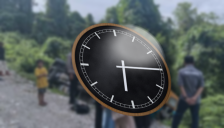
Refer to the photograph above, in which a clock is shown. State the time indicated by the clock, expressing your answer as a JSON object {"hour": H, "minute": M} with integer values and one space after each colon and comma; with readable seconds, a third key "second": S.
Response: {"hour": 6, "minute": 15}
